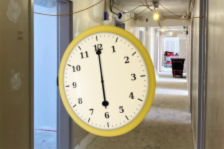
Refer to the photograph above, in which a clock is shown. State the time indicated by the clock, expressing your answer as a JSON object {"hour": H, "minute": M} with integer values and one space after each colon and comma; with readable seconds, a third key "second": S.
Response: {"hour": 6, "minute": 0}
